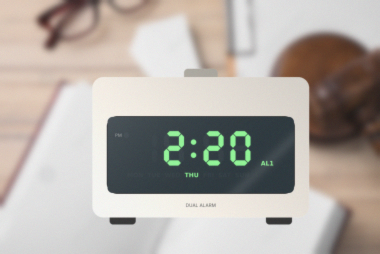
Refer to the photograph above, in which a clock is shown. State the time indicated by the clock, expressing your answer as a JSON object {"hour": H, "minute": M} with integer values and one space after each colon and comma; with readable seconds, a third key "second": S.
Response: {"hour": 2, "minute": 20}
